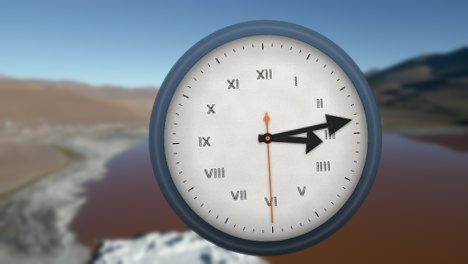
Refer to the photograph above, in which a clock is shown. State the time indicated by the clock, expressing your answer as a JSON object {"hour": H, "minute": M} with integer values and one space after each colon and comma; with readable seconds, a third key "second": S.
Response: {"hour": 3, "minute": 13, "second": 30}
